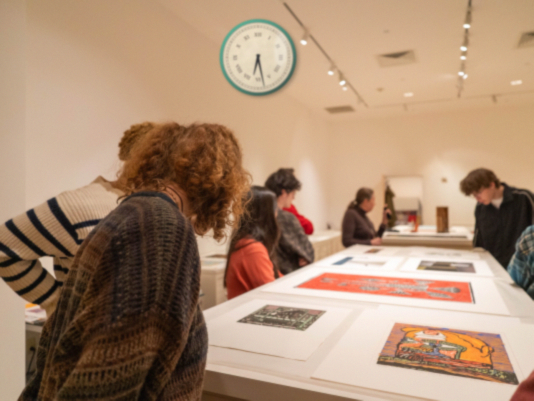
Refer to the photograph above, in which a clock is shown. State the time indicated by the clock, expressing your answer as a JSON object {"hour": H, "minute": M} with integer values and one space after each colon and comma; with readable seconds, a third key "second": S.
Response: {"hour": 6, "minute": 28}
